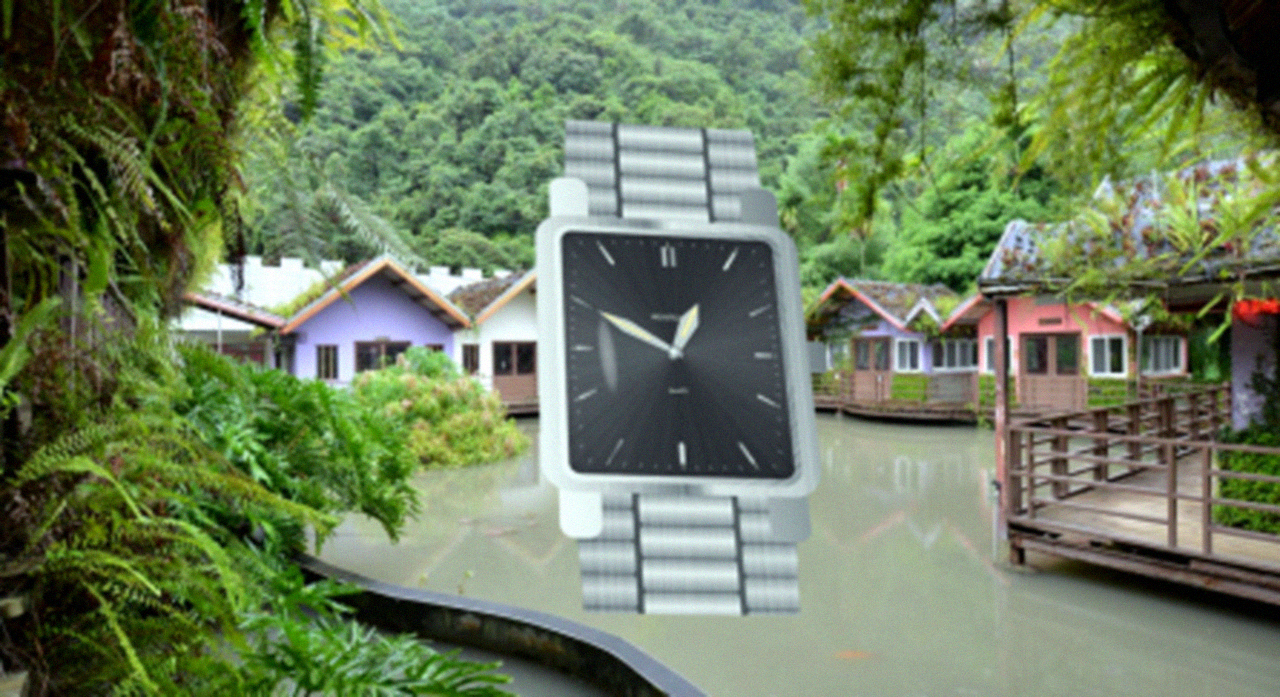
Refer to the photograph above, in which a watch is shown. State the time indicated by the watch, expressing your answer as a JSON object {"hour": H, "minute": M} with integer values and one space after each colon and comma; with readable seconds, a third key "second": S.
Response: {"hour": 12, "minute": 50}
